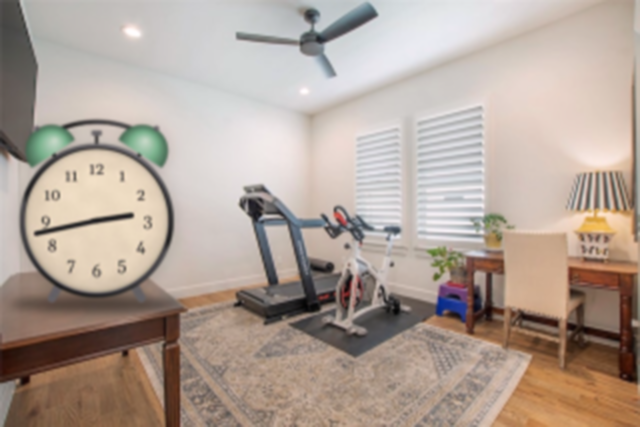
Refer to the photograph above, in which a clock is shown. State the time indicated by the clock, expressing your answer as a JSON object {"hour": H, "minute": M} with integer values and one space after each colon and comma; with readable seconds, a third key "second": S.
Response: {"hour": 2, "minute": 43}
